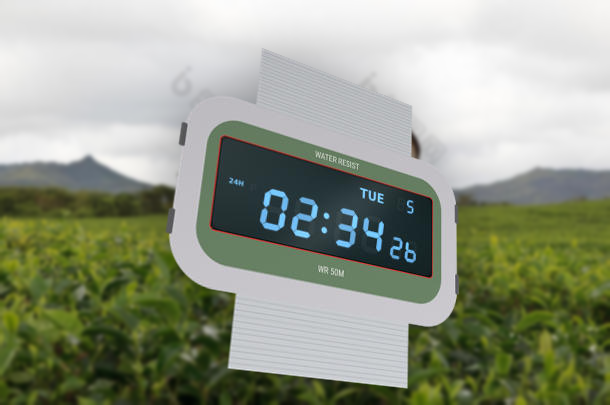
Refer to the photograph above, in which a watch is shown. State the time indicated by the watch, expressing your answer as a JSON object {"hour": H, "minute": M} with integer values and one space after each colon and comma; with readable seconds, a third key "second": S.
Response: {"hour": 2, "minute": 34, "second": 26}
